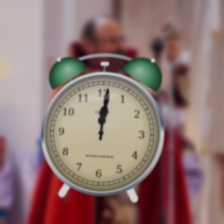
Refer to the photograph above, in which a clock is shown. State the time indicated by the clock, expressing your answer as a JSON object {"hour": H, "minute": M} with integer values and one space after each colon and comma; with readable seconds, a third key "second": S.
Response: {"hour": 12, "minute": 1}
